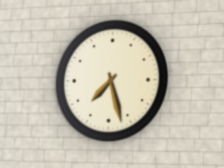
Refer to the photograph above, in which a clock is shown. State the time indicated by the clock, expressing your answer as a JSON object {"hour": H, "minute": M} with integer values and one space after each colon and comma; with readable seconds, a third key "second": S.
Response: {"hour": 7, "minute": 27}
